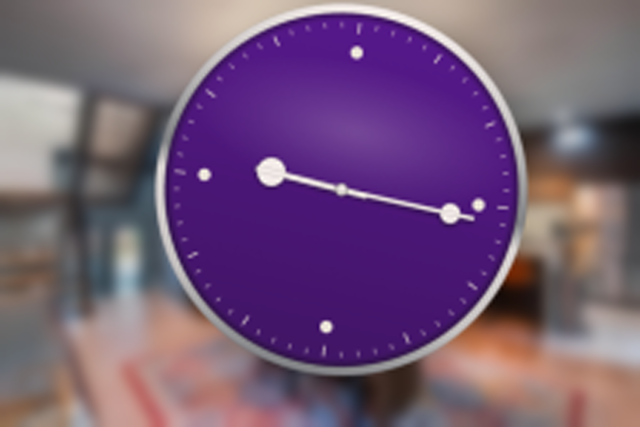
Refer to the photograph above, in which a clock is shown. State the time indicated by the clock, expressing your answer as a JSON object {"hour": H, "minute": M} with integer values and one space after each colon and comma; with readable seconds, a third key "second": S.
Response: {"hour": 9, "minute": 16}
